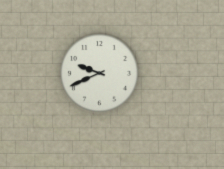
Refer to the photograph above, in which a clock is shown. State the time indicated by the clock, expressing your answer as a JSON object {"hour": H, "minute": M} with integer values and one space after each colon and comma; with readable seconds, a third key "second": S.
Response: {"hour": 9, "minute": 41}
